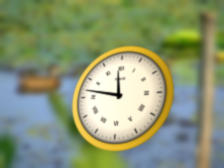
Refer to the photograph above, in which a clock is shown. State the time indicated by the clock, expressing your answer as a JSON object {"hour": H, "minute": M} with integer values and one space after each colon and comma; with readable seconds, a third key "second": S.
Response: {"hour": 11, "minute": 47}
